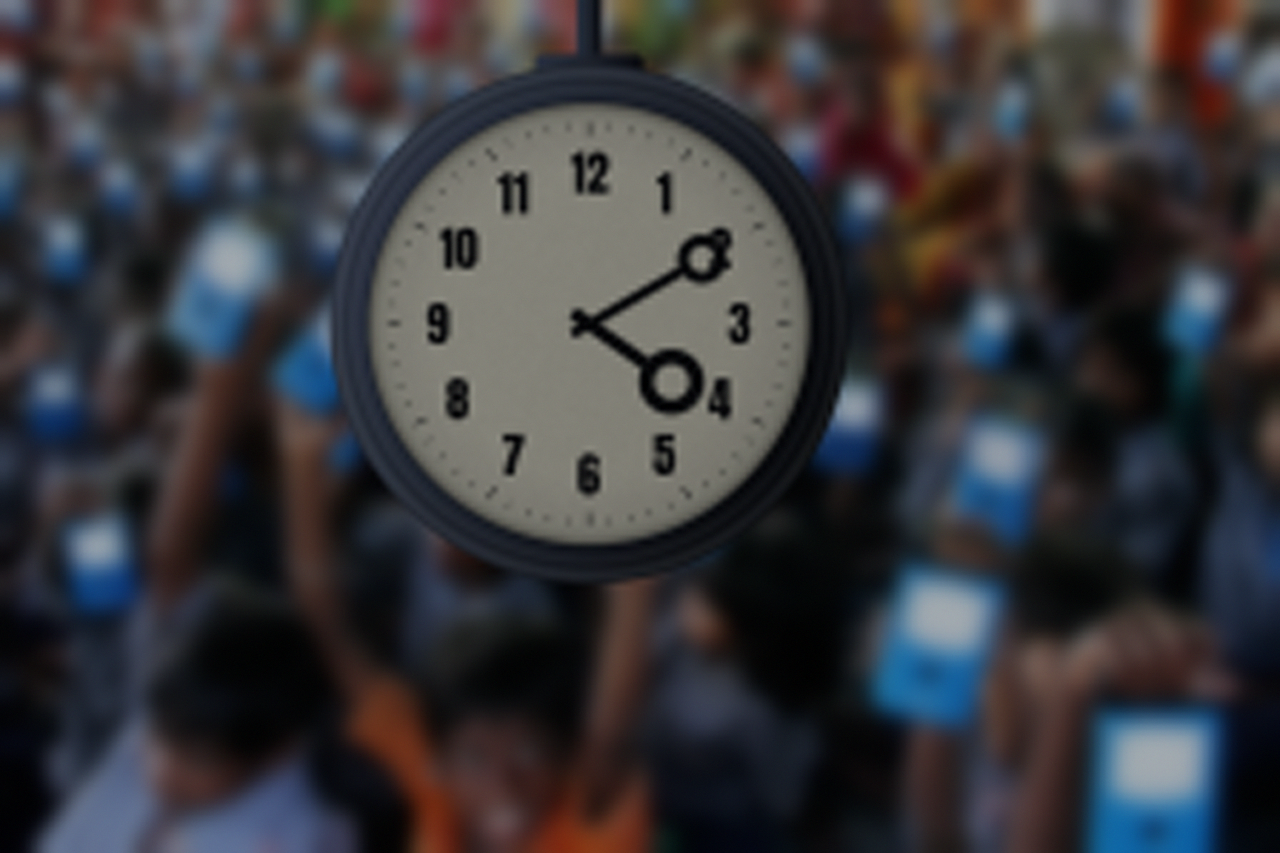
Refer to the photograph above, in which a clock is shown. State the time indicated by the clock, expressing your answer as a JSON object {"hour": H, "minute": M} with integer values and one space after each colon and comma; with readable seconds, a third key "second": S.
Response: {"hour": 4, "minute": 10}
